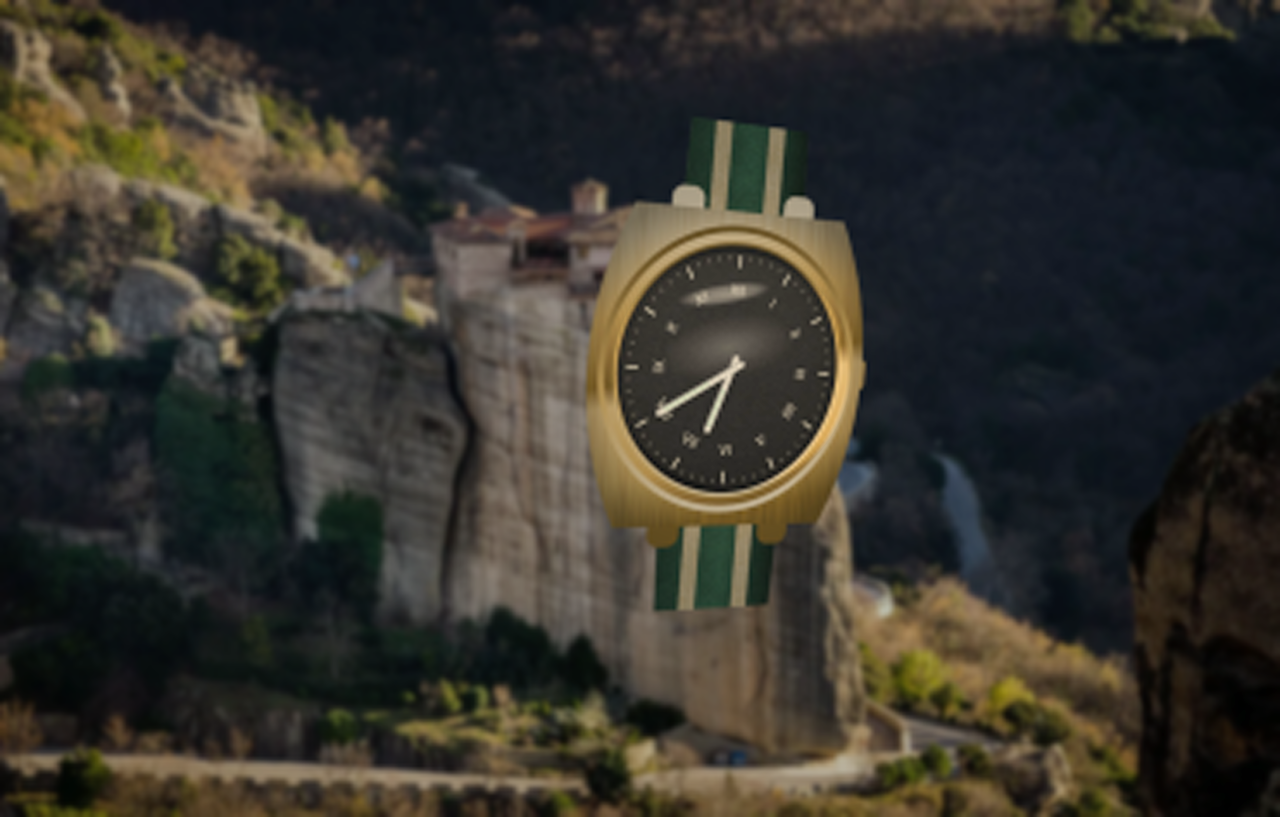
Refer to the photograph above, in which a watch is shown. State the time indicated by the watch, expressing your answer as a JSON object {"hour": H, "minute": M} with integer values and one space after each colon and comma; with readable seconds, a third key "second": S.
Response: {"hour": 6, "minute": 40}
